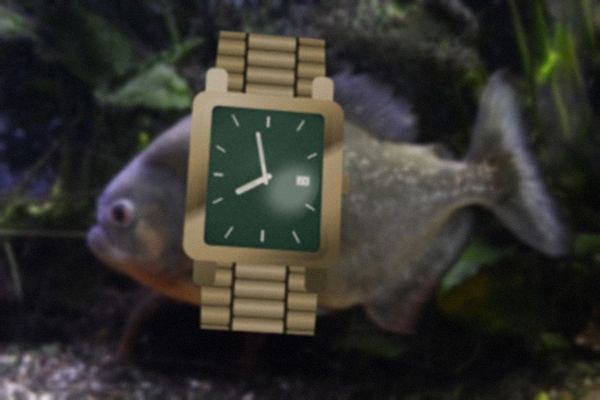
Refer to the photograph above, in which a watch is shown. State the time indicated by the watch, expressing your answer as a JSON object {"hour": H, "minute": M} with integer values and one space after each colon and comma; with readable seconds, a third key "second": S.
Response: {"hour": 7, "minute": 58}
